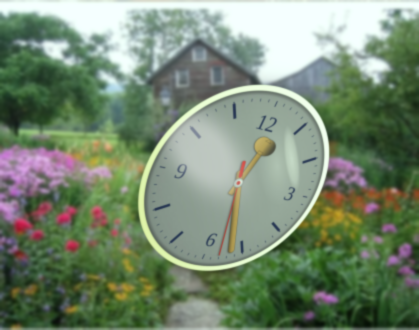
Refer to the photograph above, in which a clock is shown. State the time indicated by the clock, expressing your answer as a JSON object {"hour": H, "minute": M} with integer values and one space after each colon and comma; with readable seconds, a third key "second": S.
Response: {"hour": 12, "minute": 26, "second": 28}
